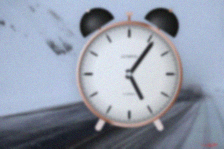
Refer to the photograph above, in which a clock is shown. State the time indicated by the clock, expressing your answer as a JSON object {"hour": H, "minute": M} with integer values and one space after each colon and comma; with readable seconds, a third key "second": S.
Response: {"hour": 5, "minute": 6}
